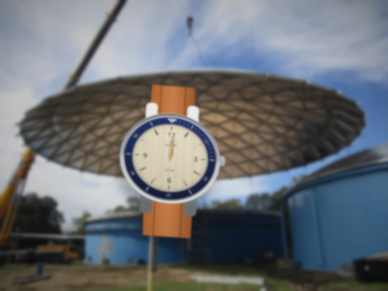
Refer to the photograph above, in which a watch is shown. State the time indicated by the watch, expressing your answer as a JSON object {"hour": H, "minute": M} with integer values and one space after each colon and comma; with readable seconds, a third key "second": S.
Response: {"hour": 12, "minute": 1}
